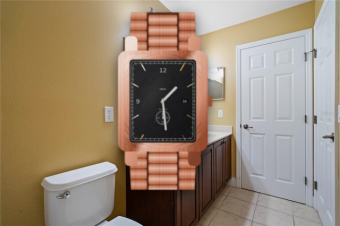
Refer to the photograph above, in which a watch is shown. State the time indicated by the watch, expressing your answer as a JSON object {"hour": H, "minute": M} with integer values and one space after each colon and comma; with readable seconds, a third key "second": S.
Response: {"hour": 1, "minute": 29}
